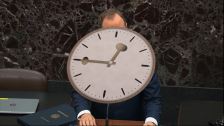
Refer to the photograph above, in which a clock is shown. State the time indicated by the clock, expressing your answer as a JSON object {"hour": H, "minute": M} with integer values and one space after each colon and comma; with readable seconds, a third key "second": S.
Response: {"hour": 12, "minute": 45}
